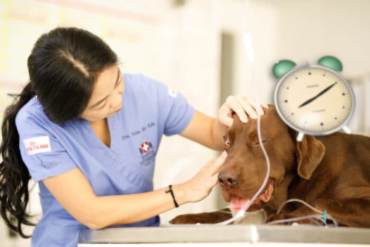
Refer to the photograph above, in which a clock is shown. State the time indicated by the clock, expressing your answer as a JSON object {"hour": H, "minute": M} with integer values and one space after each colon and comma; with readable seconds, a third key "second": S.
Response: {"hour": 8, "minute": 10}
